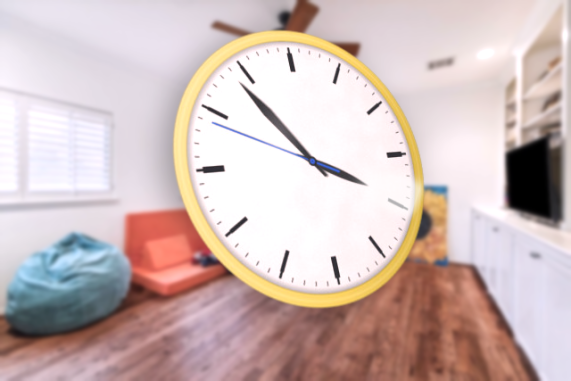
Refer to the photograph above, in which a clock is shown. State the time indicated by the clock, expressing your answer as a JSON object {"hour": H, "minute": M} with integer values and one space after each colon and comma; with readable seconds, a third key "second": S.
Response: {"hour": 3, "minute": 53, "second": 49}
